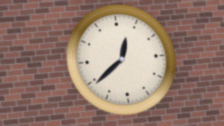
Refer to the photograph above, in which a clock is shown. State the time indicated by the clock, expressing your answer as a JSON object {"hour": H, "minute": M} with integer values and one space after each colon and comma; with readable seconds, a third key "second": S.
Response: {"hour": 12, "minute": 39}
